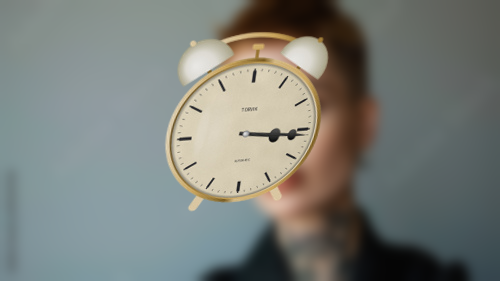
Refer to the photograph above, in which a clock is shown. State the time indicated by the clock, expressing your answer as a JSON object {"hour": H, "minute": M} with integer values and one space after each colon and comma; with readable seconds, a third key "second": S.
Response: {"hour": 3, "minute": 16}
